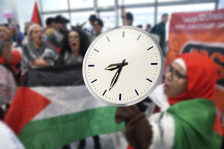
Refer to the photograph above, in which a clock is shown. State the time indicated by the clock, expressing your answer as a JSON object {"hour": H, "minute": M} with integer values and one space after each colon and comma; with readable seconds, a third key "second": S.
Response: {"hour": 8, "minute": 34}
